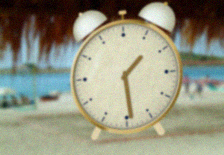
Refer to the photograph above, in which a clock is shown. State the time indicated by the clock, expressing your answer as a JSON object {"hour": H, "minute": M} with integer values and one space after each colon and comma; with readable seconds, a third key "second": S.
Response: {"hour": 1, "minute": 29}
